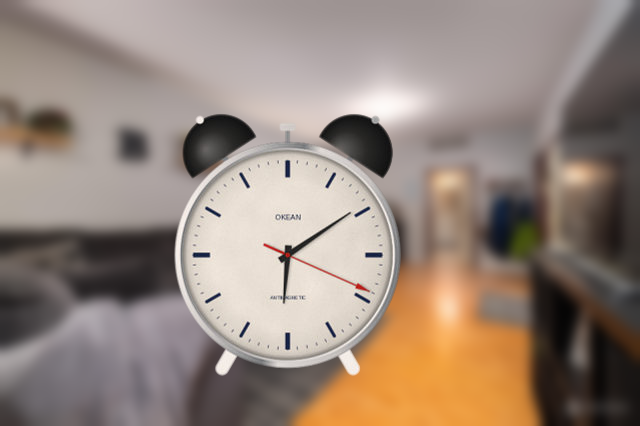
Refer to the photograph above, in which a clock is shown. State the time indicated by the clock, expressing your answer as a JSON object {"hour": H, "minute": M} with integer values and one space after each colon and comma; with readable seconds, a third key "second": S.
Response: {"hour": 6, "minute": 9, "second": 19}
